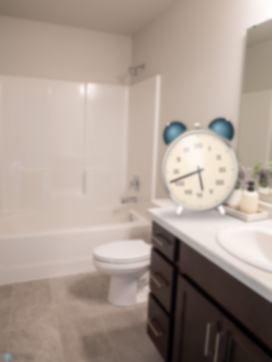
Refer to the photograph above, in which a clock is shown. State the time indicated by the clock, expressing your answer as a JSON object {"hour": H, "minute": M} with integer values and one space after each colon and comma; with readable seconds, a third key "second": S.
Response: {"hour": 5, "minute": 42}
